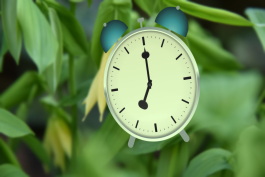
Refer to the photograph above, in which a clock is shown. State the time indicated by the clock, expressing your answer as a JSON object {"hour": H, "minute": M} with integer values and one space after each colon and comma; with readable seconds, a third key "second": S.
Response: {"hour": 7, "minute": 0}
